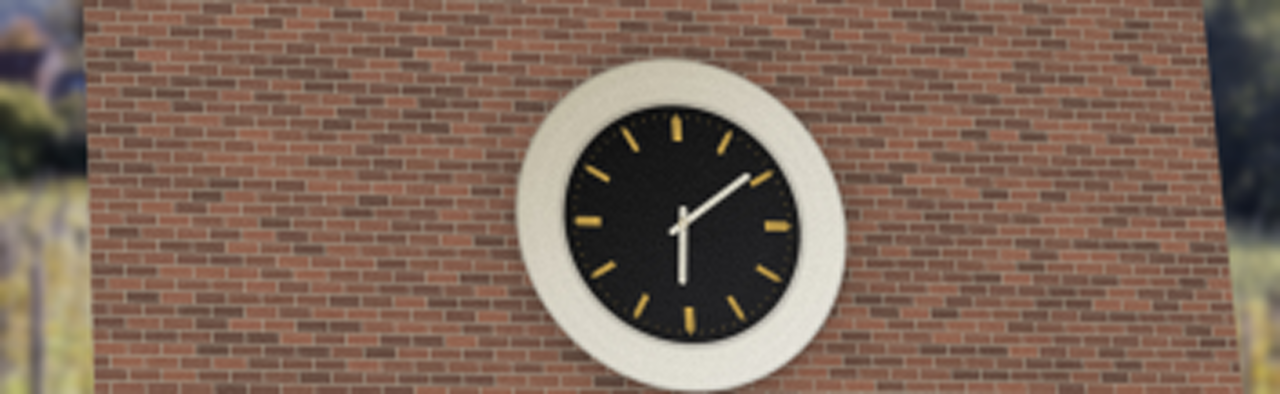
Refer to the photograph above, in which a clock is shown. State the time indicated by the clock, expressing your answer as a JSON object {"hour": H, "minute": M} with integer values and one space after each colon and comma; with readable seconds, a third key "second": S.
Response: {"hour": 6, "minute": 9}
